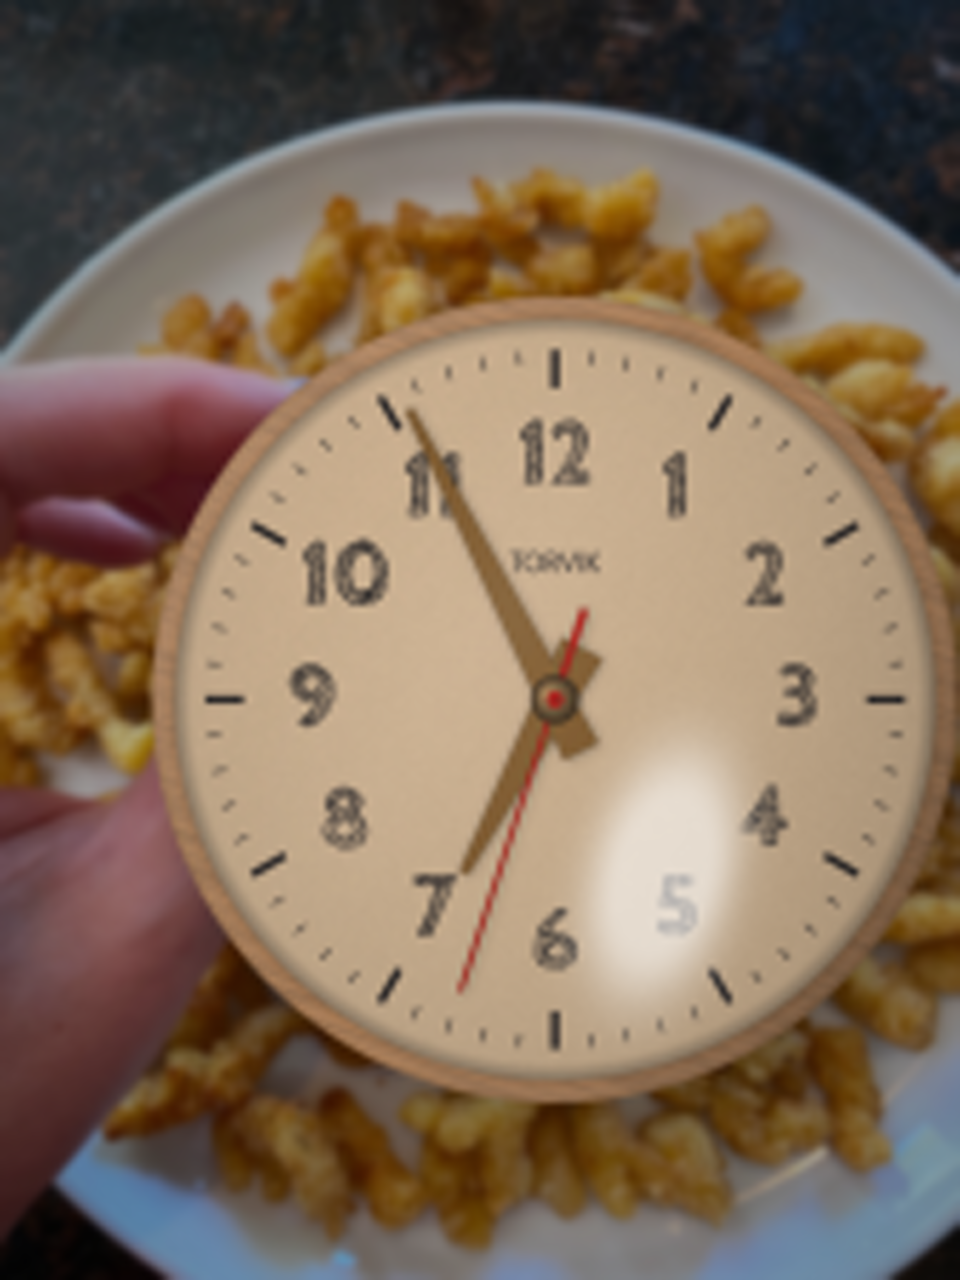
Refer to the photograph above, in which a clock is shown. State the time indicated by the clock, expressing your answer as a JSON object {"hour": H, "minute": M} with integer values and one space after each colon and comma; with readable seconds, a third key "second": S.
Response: {"hour": 6, "minute": 55, "second": 33}
